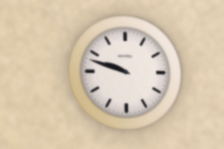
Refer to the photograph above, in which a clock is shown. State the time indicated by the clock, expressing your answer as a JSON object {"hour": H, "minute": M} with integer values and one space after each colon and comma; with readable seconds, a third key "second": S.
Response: {"hour": 9, "minute": 48}
